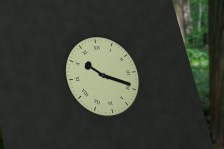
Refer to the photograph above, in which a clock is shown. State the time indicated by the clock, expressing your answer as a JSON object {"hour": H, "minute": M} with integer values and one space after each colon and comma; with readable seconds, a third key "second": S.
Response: {"hour": 10, "minute": 19}
